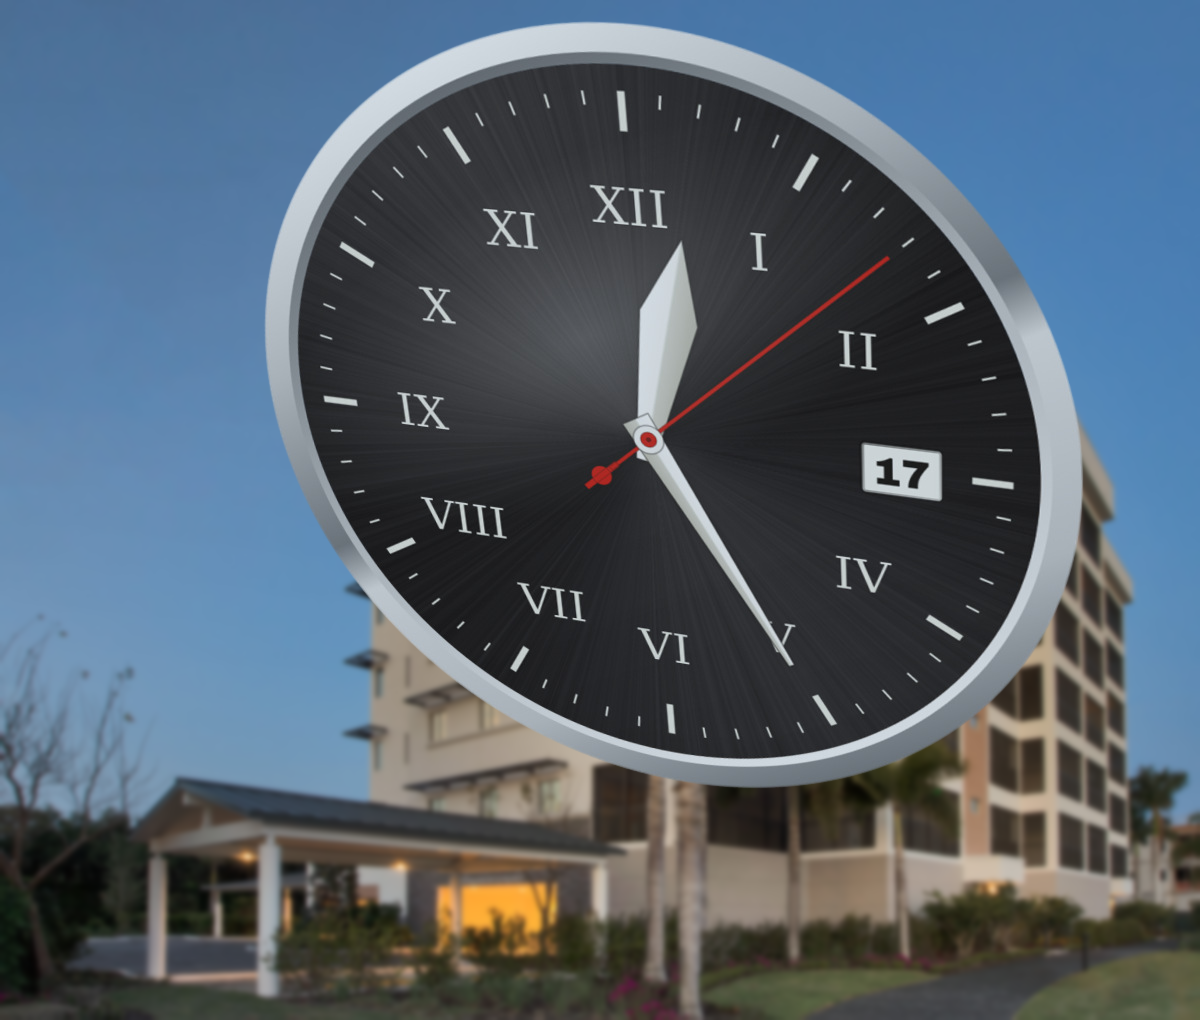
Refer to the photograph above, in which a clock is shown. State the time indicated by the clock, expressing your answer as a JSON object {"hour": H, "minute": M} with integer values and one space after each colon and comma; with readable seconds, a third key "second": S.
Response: {"hour": 12, "minute": 25, "second": 8}
